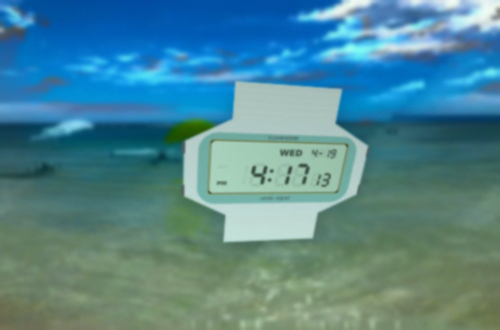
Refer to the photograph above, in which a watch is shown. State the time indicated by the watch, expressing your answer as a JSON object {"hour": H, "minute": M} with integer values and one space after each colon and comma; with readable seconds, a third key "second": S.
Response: {"hour": 4, "minute": 17, "second": 13}
